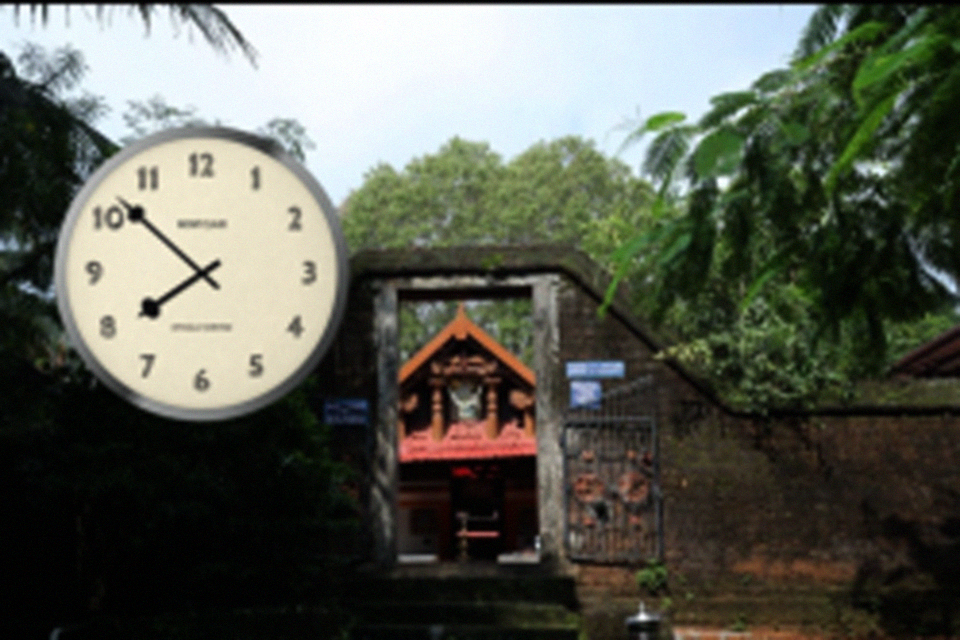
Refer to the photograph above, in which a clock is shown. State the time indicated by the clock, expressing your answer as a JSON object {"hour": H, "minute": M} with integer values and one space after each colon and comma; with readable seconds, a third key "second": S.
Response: {"hour": 7, "minute": 52}
